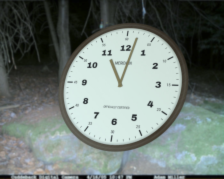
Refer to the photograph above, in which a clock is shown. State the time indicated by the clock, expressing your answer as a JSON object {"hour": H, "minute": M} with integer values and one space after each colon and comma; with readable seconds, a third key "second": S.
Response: {"hour": 11, "minute": 2}
